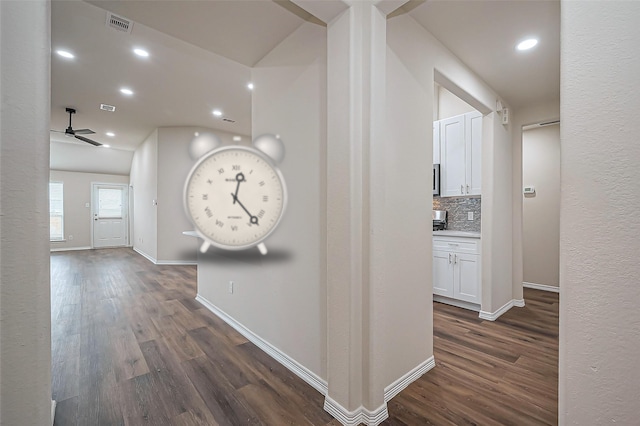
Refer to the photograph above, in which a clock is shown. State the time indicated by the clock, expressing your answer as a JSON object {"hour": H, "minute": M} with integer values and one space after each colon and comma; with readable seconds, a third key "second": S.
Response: {"hour": 12, "minute": 23}
